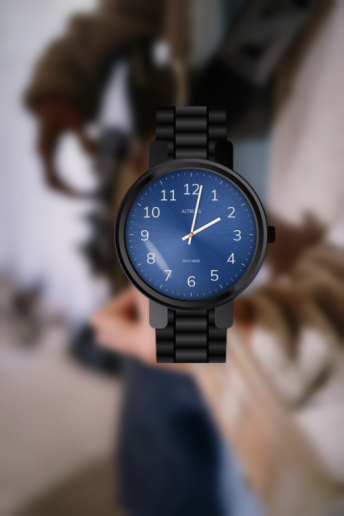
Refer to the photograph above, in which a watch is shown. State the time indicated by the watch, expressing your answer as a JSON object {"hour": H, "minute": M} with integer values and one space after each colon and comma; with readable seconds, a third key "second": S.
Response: {"hour": 2, "minute": 2}
